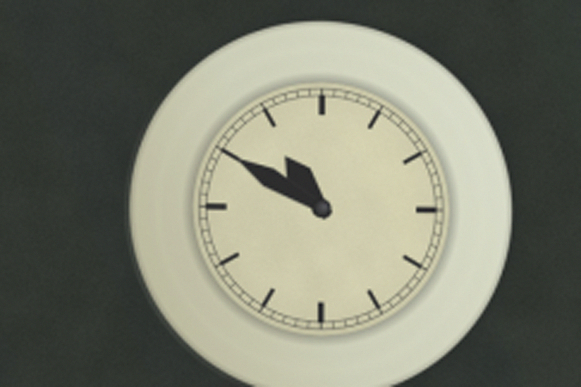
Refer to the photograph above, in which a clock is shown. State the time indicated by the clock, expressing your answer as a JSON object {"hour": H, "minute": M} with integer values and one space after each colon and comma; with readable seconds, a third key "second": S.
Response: {"hour": 10, "minute": 50}
